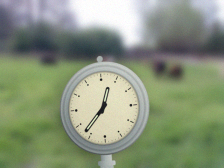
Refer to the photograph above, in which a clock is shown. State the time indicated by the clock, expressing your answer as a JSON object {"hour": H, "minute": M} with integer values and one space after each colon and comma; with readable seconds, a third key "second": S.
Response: {"hour": 12, "minute": 37}
